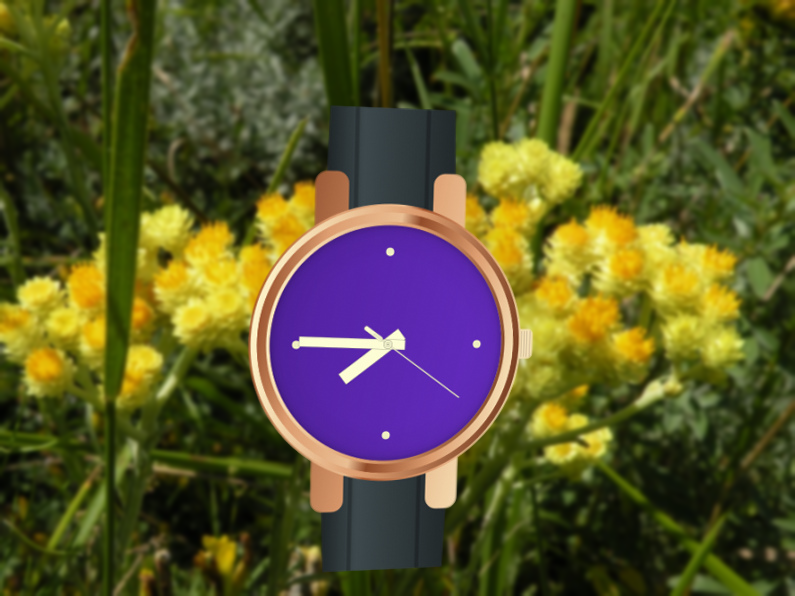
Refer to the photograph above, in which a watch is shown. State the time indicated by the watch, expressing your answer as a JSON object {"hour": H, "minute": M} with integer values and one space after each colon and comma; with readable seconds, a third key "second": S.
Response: {"hour": 7, "minute": 45, "second": 21}
